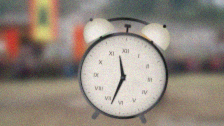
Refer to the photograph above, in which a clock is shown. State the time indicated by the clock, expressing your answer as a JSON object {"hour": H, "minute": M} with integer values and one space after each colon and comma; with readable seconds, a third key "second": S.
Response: {"hour": 11, "minute": 33}
